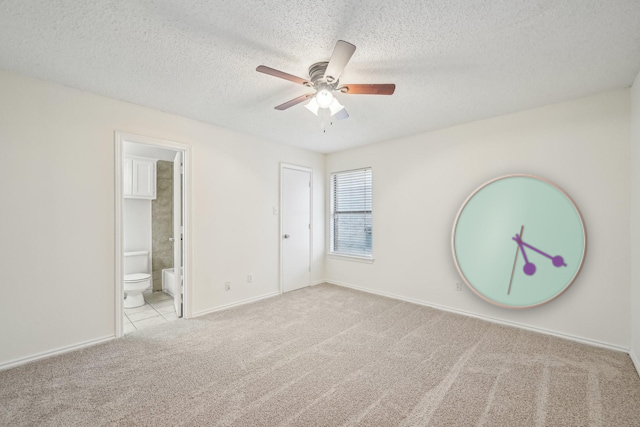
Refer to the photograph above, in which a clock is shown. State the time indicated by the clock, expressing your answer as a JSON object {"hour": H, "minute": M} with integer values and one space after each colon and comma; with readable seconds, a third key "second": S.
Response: {"hour": 5, "minute": 19, "second": 32}
